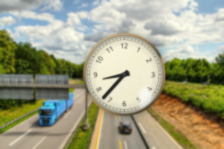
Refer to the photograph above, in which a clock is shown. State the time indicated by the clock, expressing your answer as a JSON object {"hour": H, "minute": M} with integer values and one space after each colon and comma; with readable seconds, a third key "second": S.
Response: {"hour": 8, "minute": 37}
